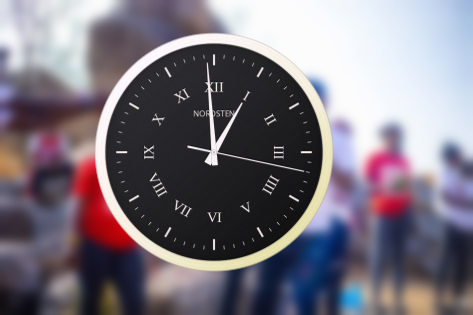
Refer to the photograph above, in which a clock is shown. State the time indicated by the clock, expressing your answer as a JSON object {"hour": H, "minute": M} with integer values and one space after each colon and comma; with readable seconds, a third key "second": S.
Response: {"hour": 12, "minute": 59, "second": 17}
